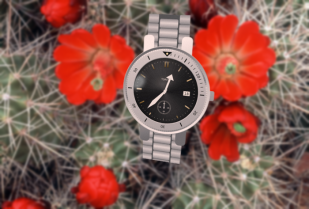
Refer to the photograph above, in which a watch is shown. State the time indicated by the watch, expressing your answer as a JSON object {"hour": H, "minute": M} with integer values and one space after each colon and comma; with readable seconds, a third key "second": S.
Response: {"hour": 12, "minute": 37}
